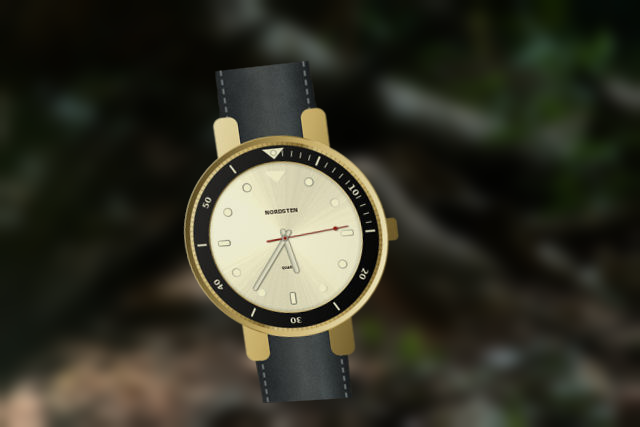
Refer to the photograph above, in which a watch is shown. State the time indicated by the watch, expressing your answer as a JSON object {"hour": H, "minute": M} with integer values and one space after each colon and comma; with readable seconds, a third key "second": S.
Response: {"hour": 5, "minute": 36, "second": 14}
